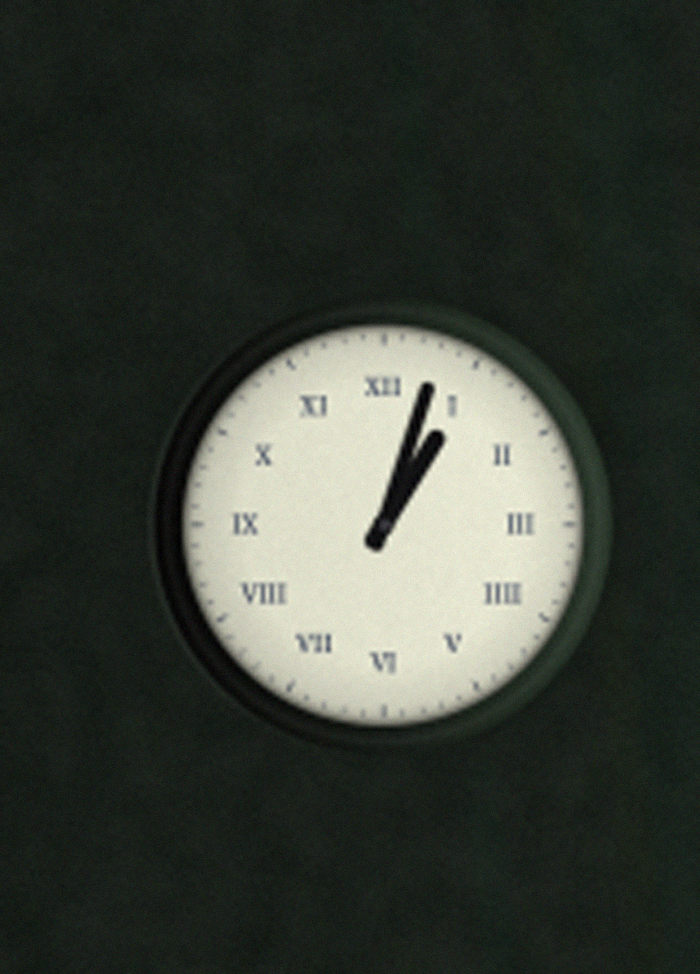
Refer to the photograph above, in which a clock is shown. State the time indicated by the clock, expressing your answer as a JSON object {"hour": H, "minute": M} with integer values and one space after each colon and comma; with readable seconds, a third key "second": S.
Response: {"hour": 1, "minute": 3}
